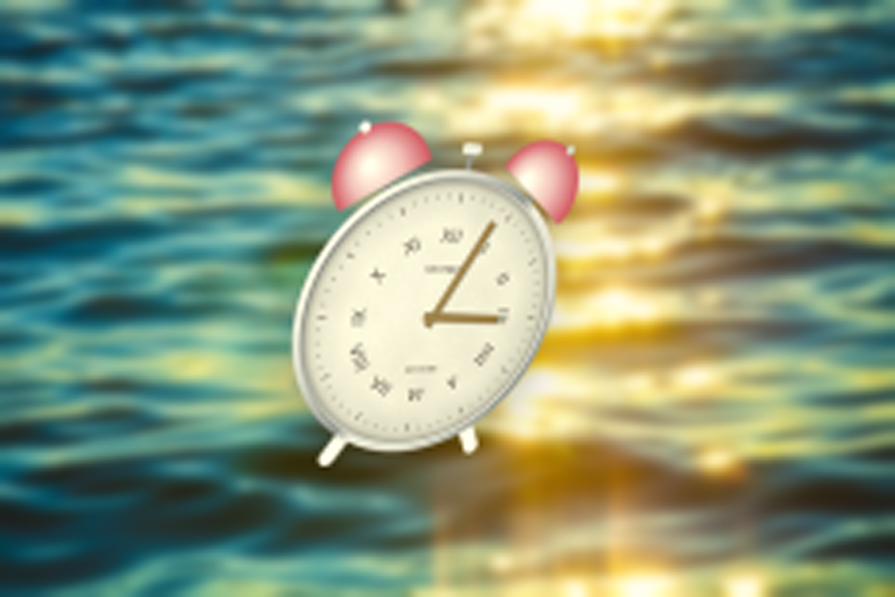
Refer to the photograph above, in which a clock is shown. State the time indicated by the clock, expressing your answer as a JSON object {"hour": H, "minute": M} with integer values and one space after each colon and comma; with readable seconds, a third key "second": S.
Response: {"hour": 3, "minute": 4}
